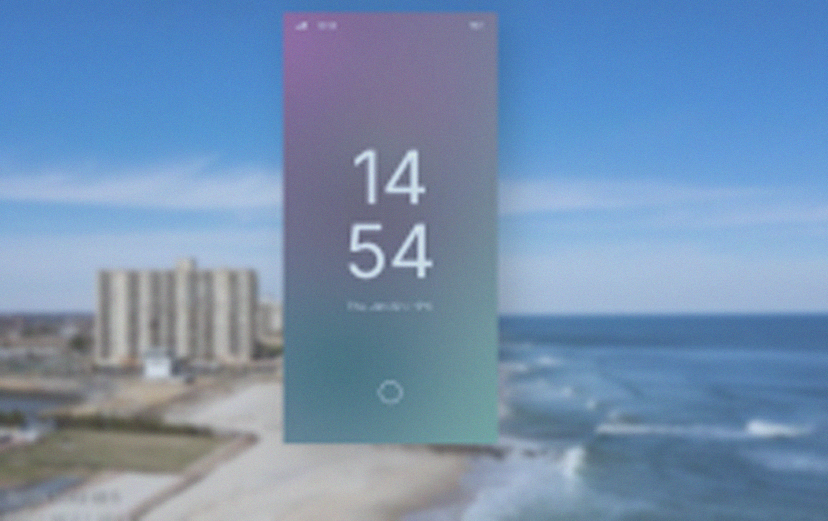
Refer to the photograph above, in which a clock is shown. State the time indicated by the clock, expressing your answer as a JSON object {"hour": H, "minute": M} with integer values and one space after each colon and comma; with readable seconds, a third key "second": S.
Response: {"hour": 14, "minute": 54}
